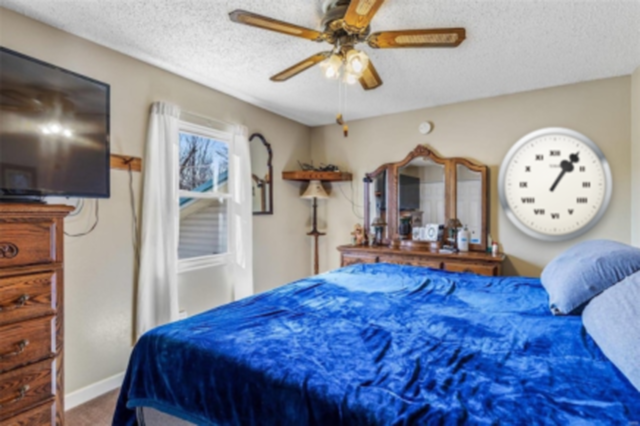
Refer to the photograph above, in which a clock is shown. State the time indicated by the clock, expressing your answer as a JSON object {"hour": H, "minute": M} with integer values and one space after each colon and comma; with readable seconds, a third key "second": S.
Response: {"hour": 1, "minute": 6}
